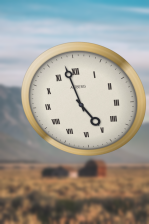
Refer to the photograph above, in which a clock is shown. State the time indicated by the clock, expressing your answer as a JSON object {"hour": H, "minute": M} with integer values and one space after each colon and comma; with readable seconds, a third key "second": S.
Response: {"hour": 4, "minute": 58}
